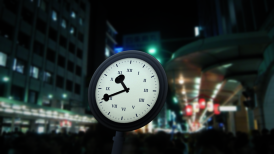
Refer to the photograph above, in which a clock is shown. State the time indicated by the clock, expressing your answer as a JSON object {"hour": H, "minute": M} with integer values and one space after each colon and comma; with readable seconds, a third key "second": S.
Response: {"hour": 10, "minute": 41}
